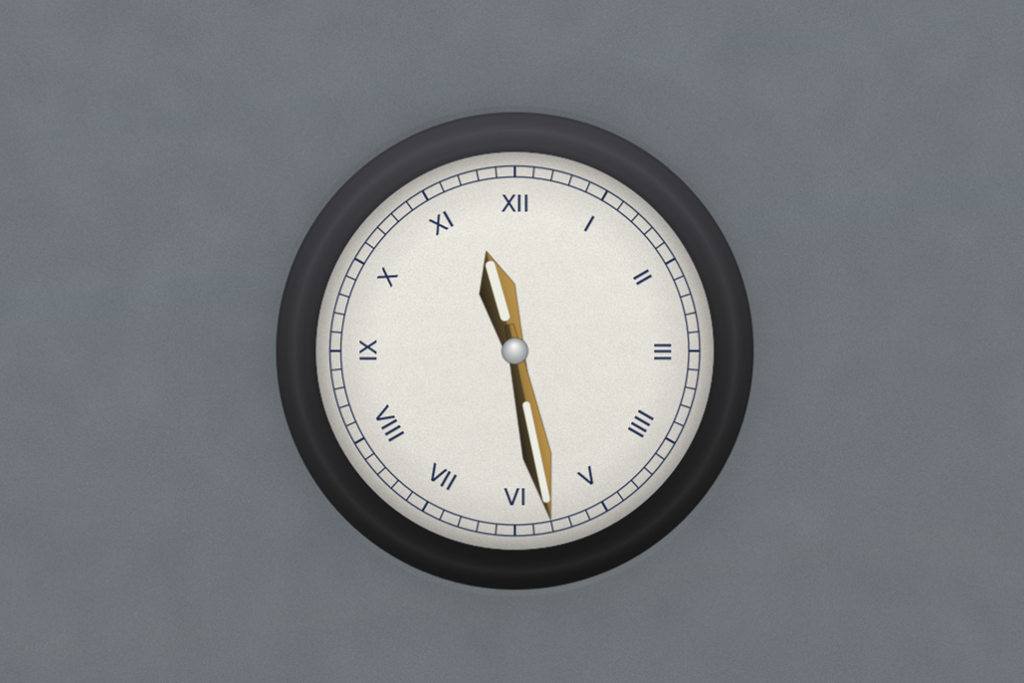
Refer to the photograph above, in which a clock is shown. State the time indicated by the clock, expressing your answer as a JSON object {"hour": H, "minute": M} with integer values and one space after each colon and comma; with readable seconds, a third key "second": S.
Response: {"hour": 11, "minute": 28}
